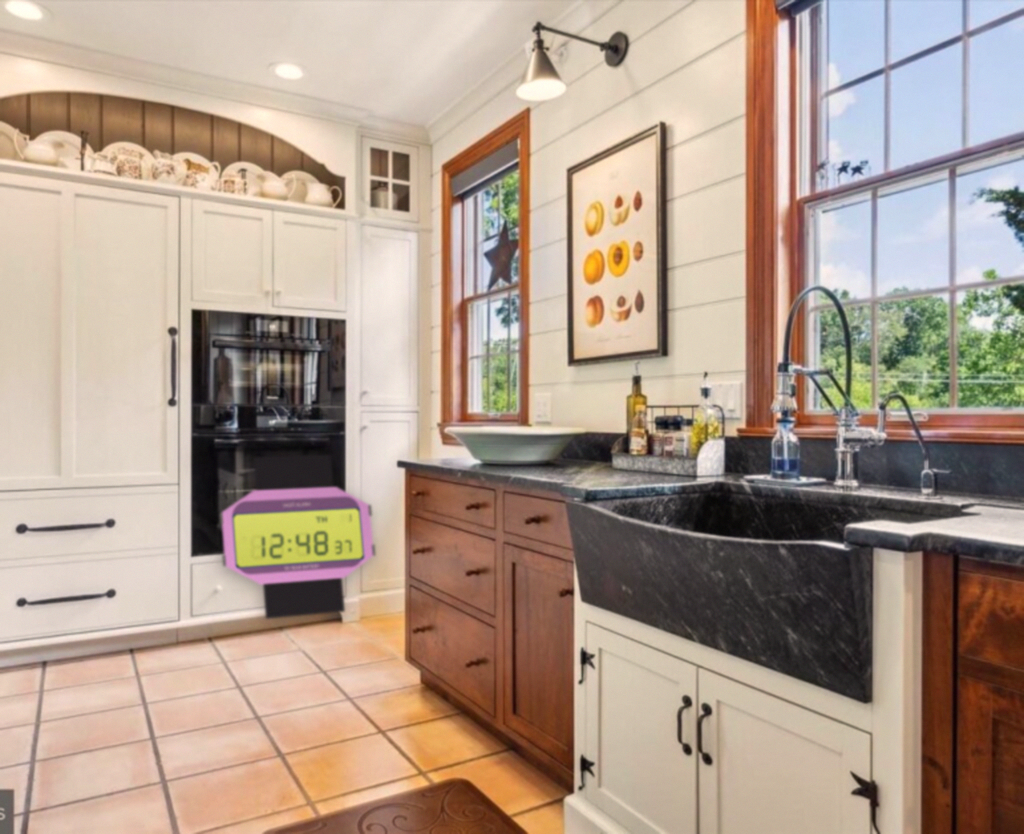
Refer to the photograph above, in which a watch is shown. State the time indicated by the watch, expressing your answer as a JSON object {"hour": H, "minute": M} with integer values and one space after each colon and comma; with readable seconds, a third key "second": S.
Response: {"hour": 12, "minute": 48}
